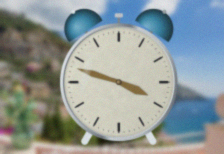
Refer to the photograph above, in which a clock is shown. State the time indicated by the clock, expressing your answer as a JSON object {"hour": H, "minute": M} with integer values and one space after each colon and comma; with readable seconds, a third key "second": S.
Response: {"hour": 3, "minute": 48}
